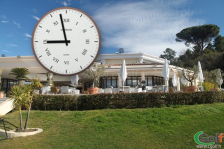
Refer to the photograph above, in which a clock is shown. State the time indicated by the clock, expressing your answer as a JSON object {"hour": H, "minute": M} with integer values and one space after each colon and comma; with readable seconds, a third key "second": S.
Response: {"hour": 8, "minute": 58}
